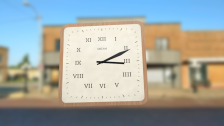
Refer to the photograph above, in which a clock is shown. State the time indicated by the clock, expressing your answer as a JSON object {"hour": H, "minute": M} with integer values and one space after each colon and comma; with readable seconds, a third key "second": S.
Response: {"hour": 3, "minute": 11}
